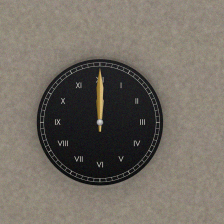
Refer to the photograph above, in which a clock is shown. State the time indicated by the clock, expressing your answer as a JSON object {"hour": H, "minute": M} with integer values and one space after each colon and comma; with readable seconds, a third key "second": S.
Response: {"hour": 12, "minute": 0}
